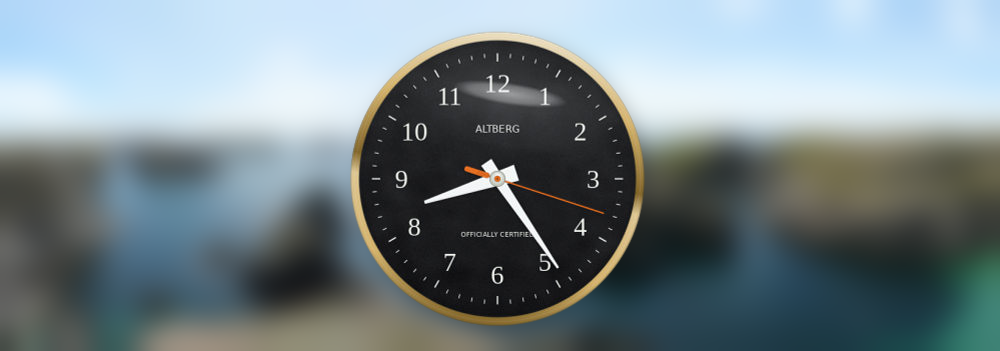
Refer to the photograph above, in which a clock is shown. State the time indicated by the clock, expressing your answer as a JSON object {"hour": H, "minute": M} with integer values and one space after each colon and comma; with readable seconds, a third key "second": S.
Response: {"hour": 8, "minute": 24, "second": 18}
